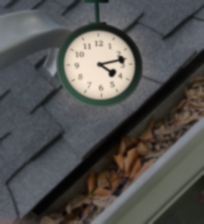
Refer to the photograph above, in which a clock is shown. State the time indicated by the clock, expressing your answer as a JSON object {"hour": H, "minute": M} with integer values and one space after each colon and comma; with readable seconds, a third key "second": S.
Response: {"hour": 4, "minute": 13}
